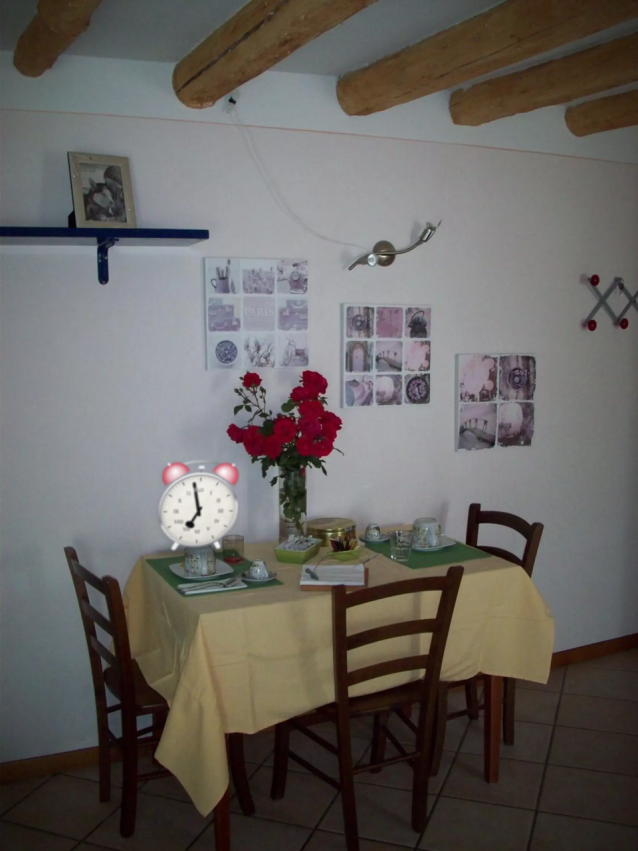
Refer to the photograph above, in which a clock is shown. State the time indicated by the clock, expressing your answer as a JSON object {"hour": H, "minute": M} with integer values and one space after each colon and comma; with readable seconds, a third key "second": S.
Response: {"hour": 6, "minute": 58}
